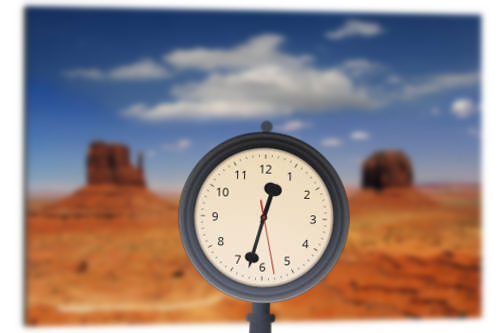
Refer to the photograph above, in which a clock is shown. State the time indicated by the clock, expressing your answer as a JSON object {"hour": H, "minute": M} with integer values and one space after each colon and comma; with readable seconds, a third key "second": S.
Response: {"hour": 12, "minute": 32, "second": 28}
